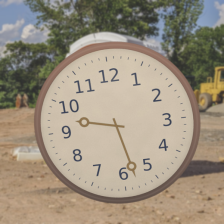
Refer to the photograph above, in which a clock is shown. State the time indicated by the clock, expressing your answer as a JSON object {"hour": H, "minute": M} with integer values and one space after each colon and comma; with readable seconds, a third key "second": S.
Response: {"hour": 9, "minute": 28}
